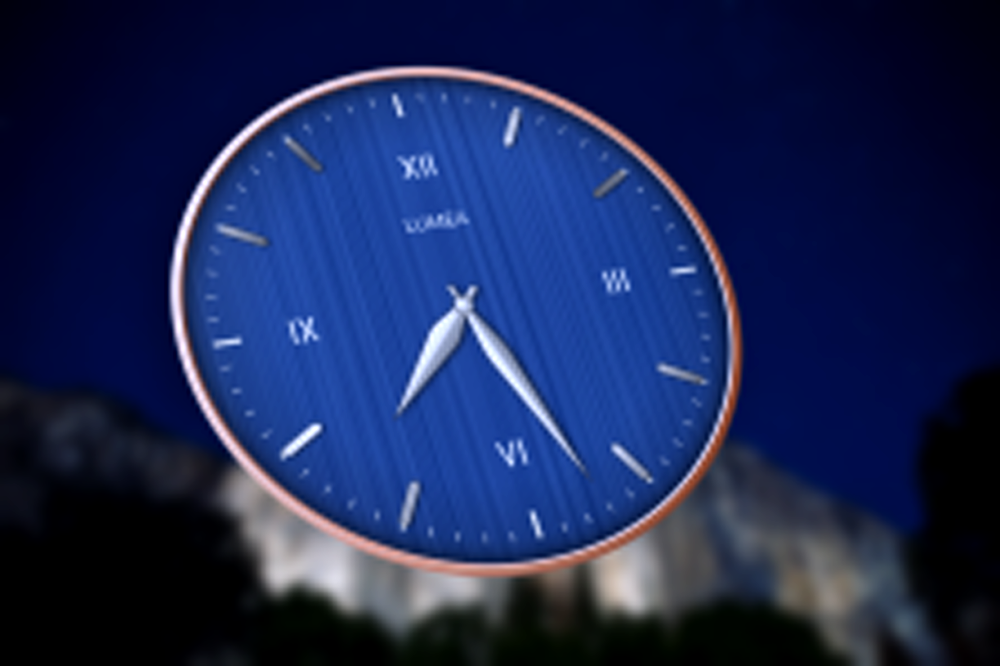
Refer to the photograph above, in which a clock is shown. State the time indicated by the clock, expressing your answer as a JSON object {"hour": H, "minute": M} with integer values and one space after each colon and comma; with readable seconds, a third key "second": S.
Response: {"hour": 7, "minute": 27}
